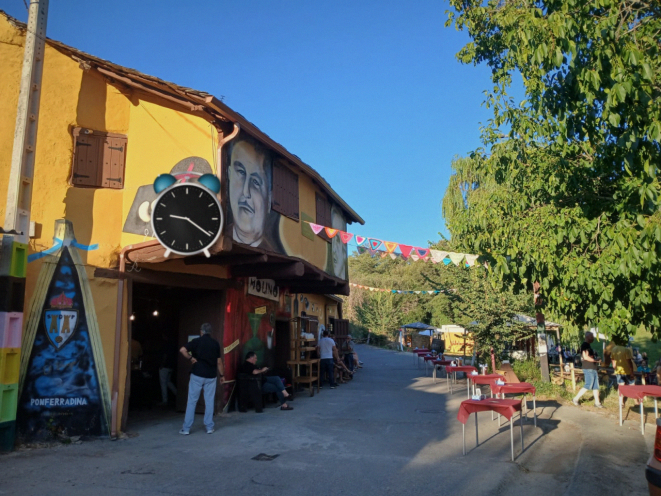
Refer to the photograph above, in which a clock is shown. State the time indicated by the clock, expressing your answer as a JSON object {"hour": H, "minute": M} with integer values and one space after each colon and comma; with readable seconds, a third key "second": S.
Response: {"hour": 9, "minute": 21}
